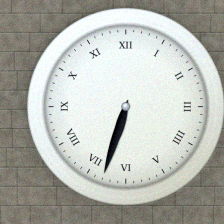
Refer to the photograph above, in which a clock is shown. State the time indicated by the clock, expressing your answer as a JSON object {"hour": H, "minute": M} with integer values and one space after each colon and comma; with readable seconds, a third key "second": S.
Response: {"hour": 6, "minute": 33}
